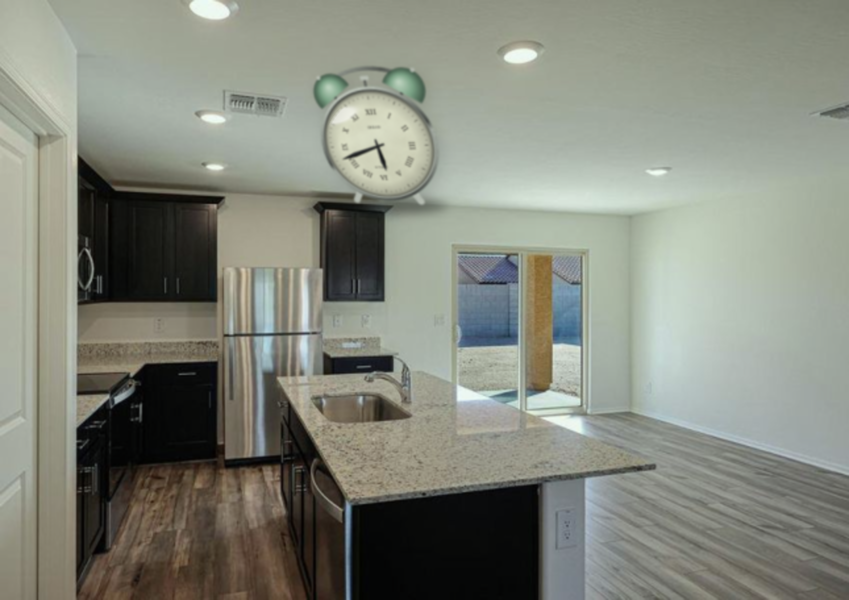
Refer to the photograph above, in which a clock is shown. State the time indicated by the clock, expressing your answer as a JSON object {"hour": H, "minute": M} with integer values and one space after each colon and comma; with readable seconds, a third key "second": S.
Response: {"hour": 5, "minute": 42}
